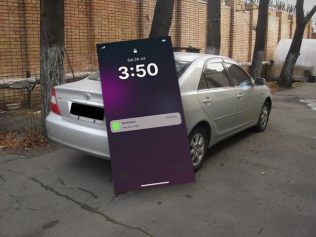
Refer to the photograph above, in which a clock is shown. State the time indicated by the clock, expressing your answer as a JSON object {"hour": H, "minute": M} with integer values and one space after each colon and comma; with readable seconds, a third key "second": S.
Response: {"hour": 3, "minute": 50}
